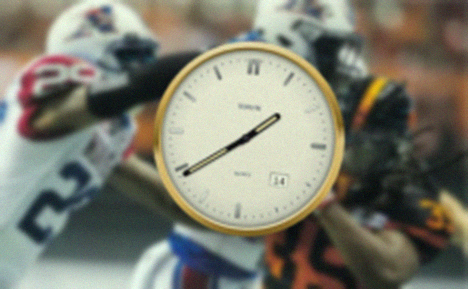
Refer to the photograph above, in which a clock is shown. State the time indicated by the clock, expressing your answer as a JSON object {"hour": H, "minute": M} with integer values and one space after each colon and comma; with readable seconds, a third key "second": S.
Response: {"hour": 1, "minute": 39}
